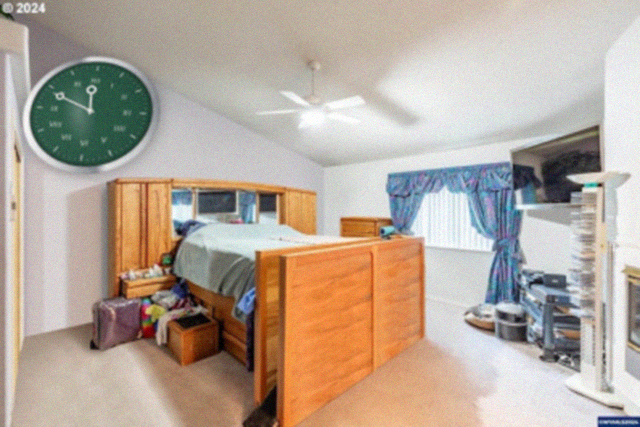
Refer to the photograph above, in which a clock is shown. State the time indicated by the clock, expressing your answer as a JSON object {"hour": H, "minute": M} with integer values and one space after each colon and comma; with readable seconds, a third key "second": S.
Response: {"hour": 11, "minute": 49}
